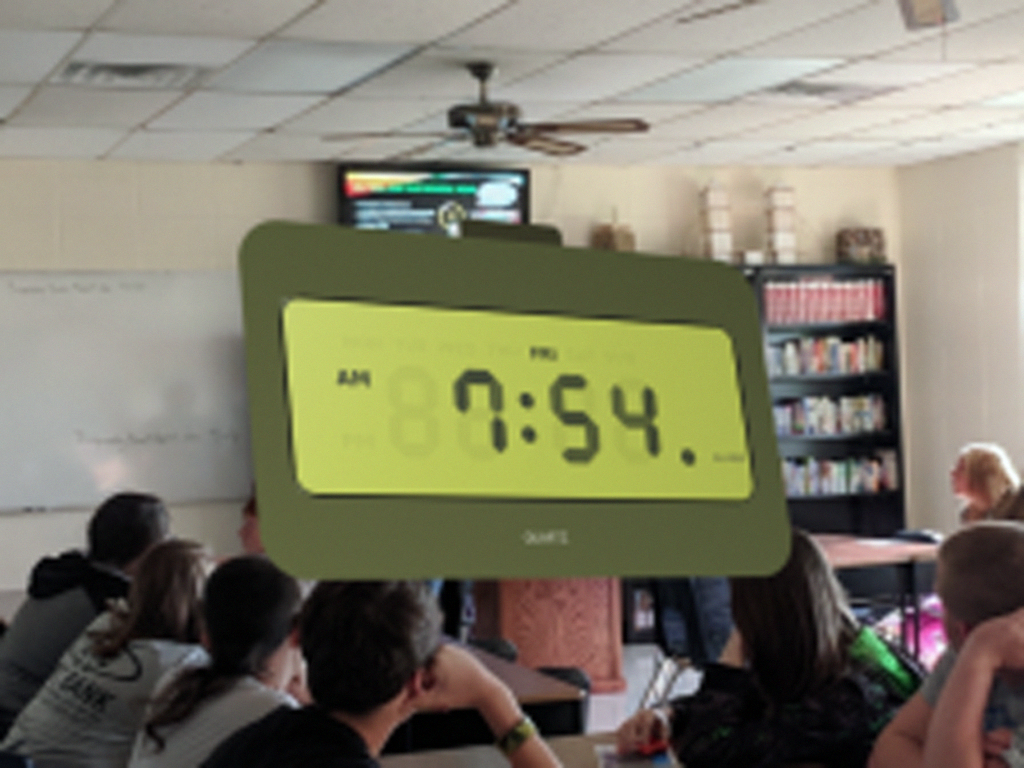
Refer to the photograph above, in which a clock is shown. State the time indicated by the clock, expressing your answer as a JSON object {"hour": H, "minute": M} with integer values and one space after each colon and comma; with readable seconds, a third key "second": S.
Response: {"hour": 7, "minute": 54}
